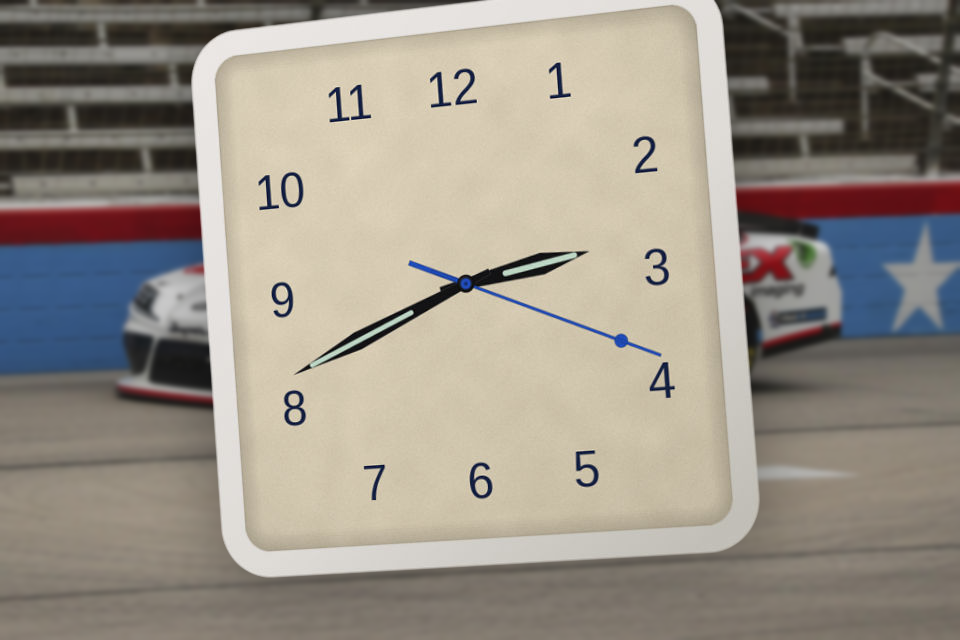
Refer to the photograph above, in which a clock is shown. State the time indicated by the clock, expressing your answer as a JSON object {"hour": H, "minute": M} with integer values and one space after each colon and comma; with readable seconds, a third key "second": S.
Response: {"hour": 2, "minute": 41, "second": 19}
